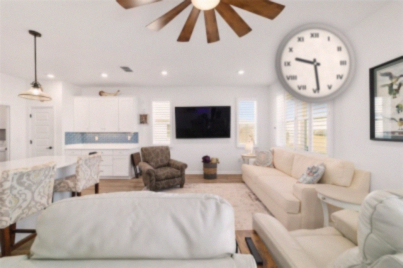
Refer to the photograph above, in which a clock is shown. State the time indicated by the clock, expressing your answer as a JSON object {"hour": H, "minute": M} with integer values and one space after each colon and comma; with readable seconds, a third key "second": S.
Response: {"hour": 9, "minute": 29}
